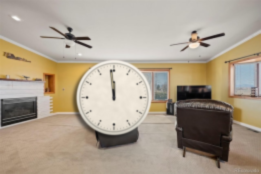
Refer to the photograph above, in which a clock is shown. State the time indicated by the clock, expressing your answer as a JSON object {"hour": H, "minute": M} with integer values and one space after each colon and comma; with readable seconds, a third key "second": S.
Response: {"hour": 11, "minute": 59}
